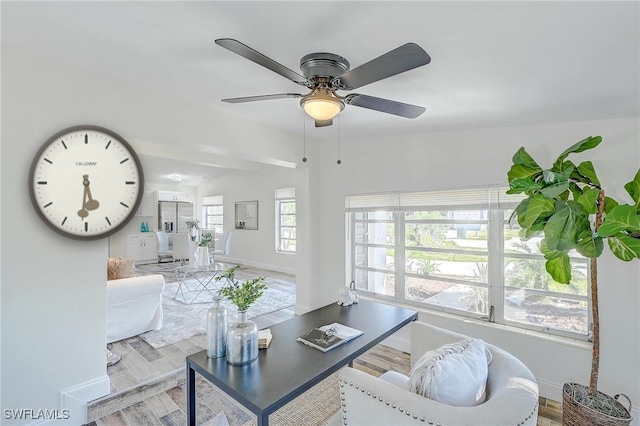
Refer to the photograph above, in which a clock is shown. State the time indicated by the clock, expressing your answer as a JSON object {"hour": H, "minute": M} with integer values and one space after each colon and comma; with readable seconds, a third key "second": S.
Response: {"hour": 5, "minute": 31}
